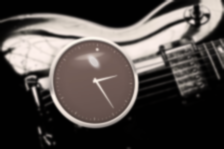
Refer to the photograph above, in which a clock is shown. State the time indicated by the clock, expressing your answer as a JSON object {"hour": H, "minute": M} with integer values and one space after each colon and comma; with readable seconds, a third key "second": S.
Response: {"hour": 2, "minute": 24}
